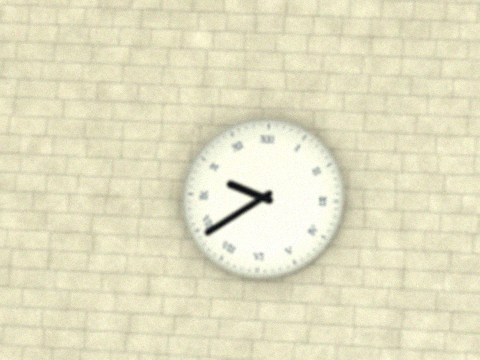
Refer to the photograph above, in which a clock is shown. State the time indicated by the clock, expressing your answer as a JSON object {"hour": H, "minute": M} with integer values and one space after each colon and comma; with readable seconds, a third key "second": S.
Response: {"hour": 9, "minute": 39}
